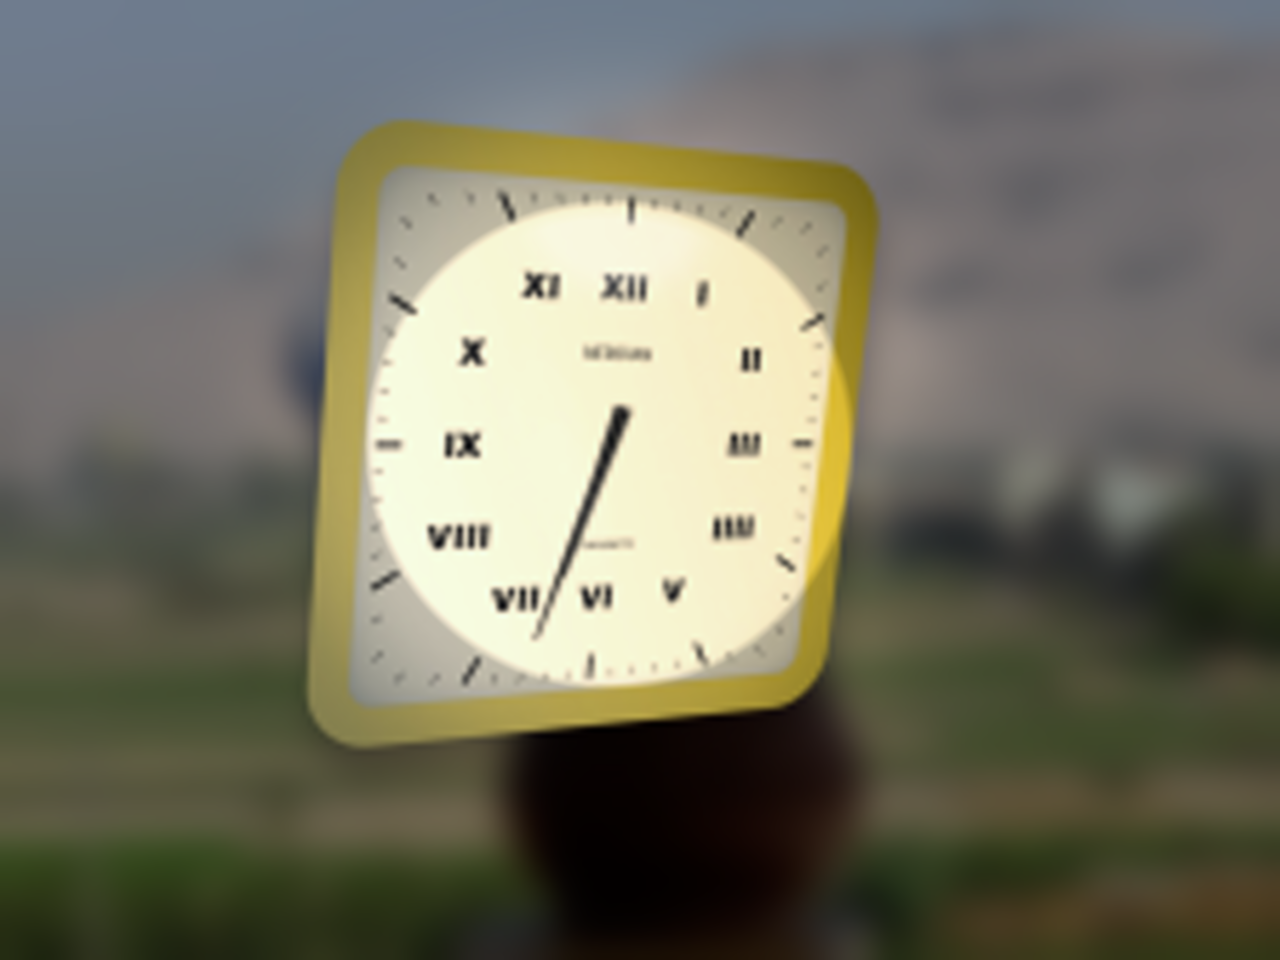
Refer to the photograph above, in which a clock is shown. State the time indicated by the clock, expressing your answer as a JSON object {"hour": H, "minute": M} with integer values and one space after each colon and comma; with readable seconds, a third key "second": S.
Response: {"hour": 6, "minute": 33}
